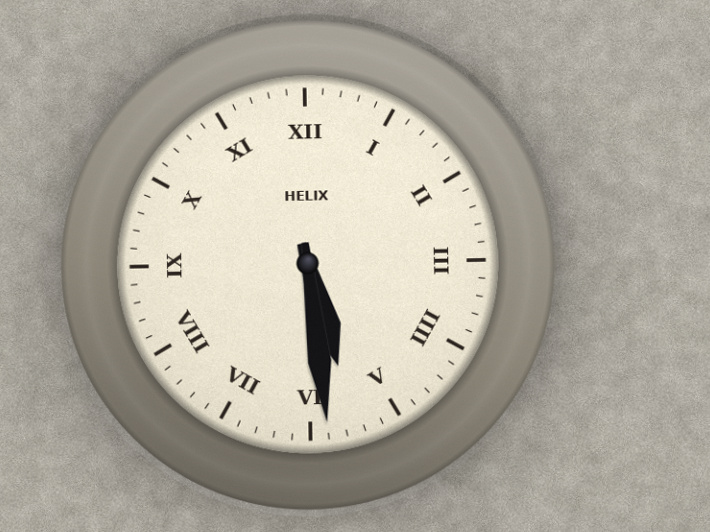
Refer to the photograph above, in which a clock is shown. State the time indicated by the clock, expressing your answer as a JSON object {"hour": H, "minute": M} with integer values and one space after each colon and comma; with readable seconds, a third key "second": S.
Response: {"hour": 5, "minute": 29}
